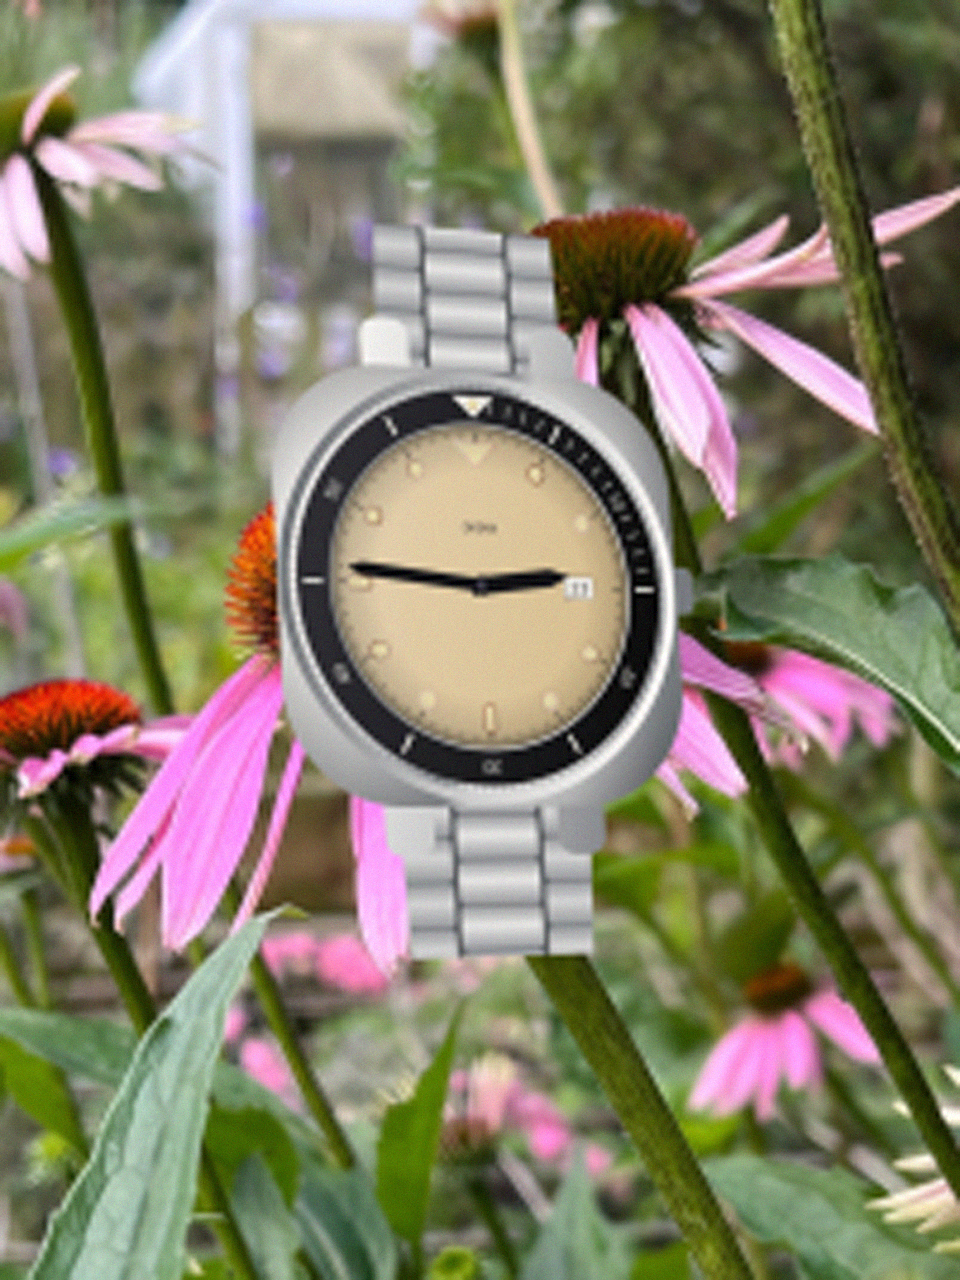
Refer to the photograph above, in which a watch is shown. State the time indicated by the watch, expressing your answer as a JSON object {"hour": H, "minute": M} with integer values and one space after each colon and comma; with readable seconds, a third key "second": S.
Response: {"hour": 2, "minute": 46}
